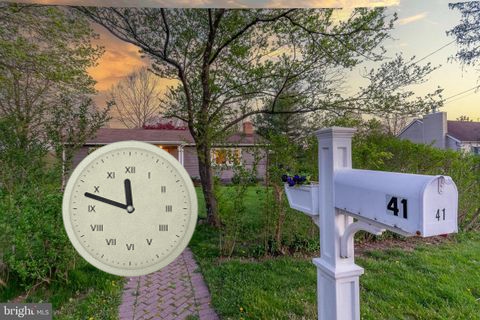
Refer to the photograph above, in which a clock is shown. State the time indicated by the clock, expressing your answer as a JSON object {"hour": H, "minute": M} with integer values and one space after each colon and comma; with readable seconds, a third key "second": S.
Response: {"hour": 11, "minute": 48}
